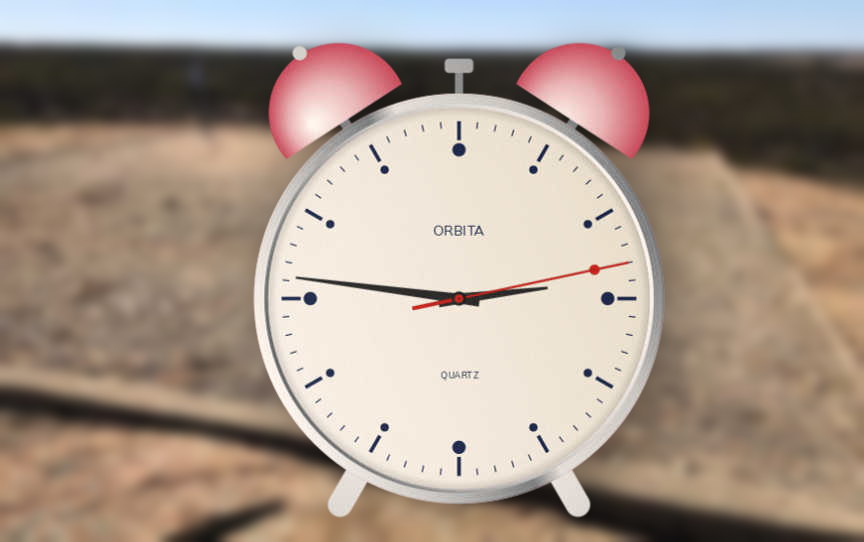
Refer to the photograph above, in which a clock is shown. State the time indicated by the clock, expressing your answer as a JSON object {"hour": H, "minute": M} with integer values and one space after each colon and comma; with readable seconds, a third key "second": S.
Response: {"hour": 2, "minute": 46, "second": 13}
